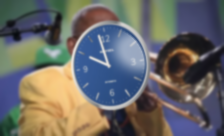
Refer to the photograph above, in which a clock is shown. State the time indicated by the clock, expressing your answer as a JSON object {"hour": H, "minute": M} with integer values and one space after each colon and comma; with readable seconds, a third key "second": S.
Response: {"hour": 9, "minute": 58}
